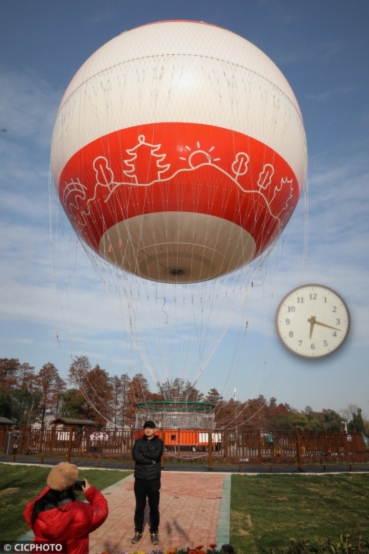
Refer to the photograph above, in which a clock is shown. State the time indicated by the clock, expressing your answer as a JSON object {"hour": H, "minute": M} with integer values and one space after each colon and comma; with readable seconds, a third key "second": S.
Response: {"hour": 6, "minute": 18}
